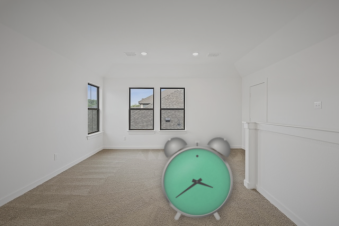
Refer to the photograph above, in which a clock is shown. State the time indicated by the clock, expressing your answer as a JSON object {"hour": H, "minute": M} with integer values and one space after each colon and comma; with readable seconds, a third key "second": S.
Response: {"hour": 3, "minute": 39}
